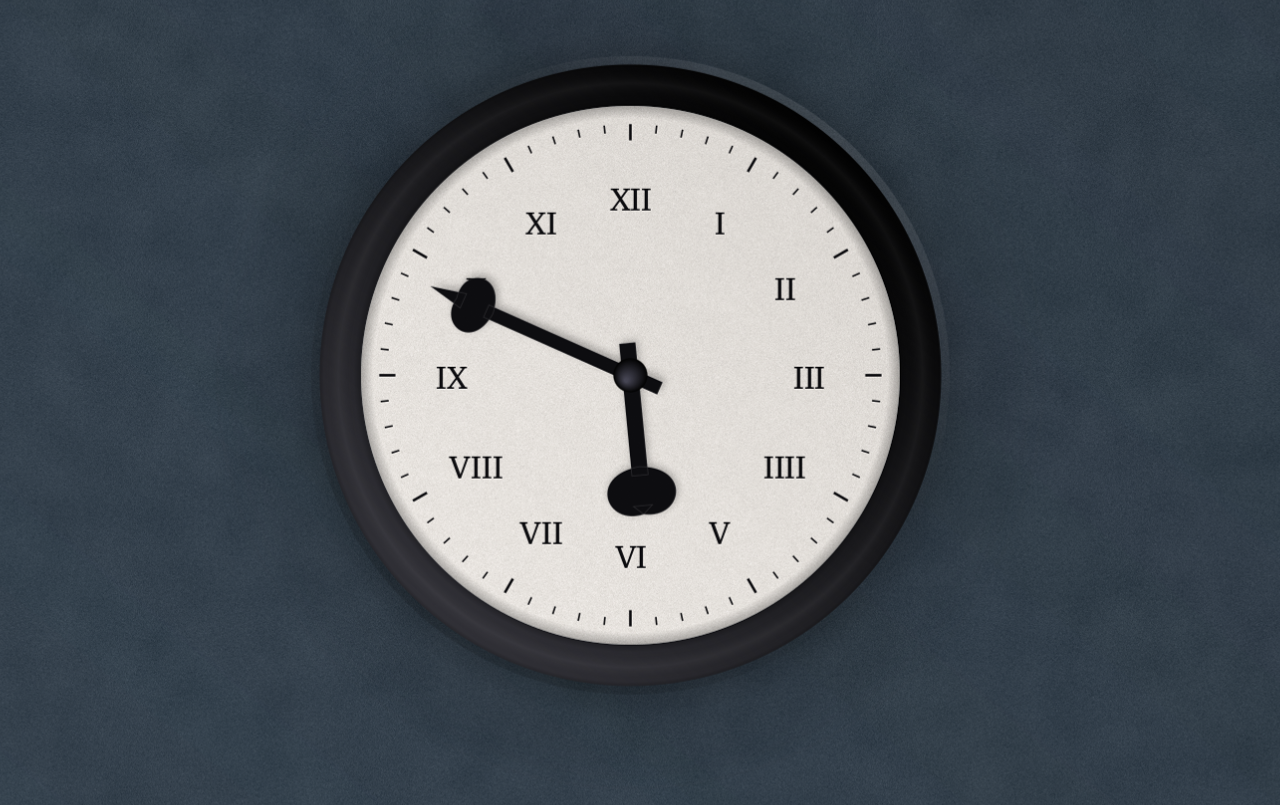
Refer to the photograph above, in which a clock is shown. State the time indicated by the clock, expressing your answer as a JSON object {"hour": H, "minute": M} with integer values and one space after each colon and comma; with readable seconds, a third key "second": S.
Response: {"hour": 5, "minute": 49}
